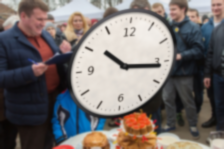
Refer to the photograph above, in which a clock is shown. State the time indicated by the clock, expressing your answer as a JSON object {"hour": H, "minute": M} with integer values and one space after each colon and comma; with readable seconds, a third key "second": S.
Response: {"hour": 10, "minute": 16}
